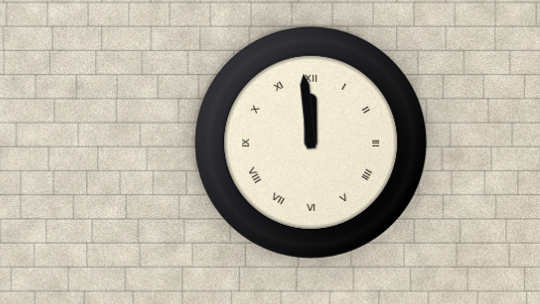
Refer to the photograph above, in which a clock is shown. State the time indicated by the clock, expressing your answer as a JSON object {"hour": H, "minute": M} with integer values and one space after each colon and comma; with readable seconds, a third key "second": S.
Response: {"hour": 11, "minute": 59}
